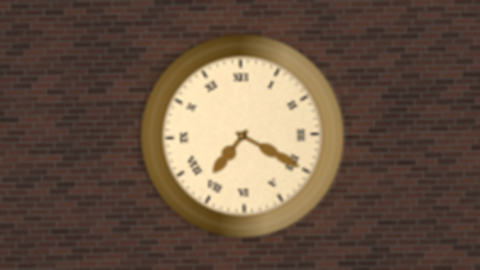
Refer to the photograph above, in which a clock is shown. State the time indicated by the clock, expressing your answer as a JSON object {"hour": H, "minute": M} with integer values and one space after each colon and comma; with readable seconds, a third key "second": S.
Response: {"hour": 7, "minute": 20}
